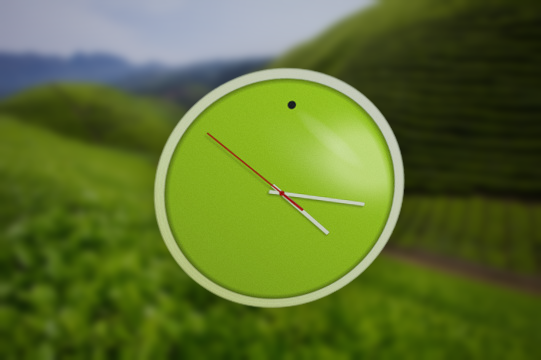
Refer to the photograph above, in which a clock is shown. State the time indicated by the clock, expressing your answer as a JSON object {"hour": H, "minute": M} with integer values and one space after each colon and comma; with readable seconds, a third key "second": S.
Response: {"hour": 4, "minute": 15, "second": 51}
